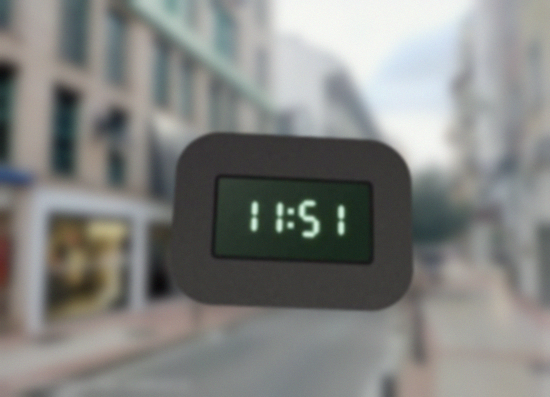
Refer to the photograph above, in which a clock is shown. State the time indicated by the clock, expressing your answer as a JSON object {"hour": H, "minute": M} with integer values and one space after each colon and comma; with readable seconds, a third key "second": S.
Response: {"hour": 11, "minute": 51}
